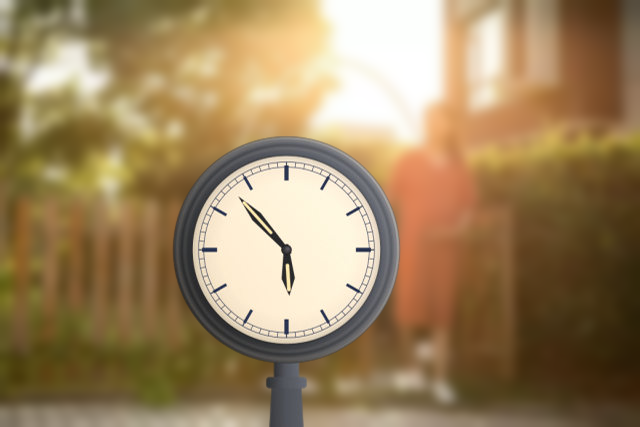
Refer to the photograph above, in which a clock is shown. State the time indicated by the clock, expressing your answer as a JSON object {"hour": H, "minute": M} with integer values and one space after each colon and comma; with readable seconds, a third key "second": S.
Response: {"hour": 5, "minute": 53}
